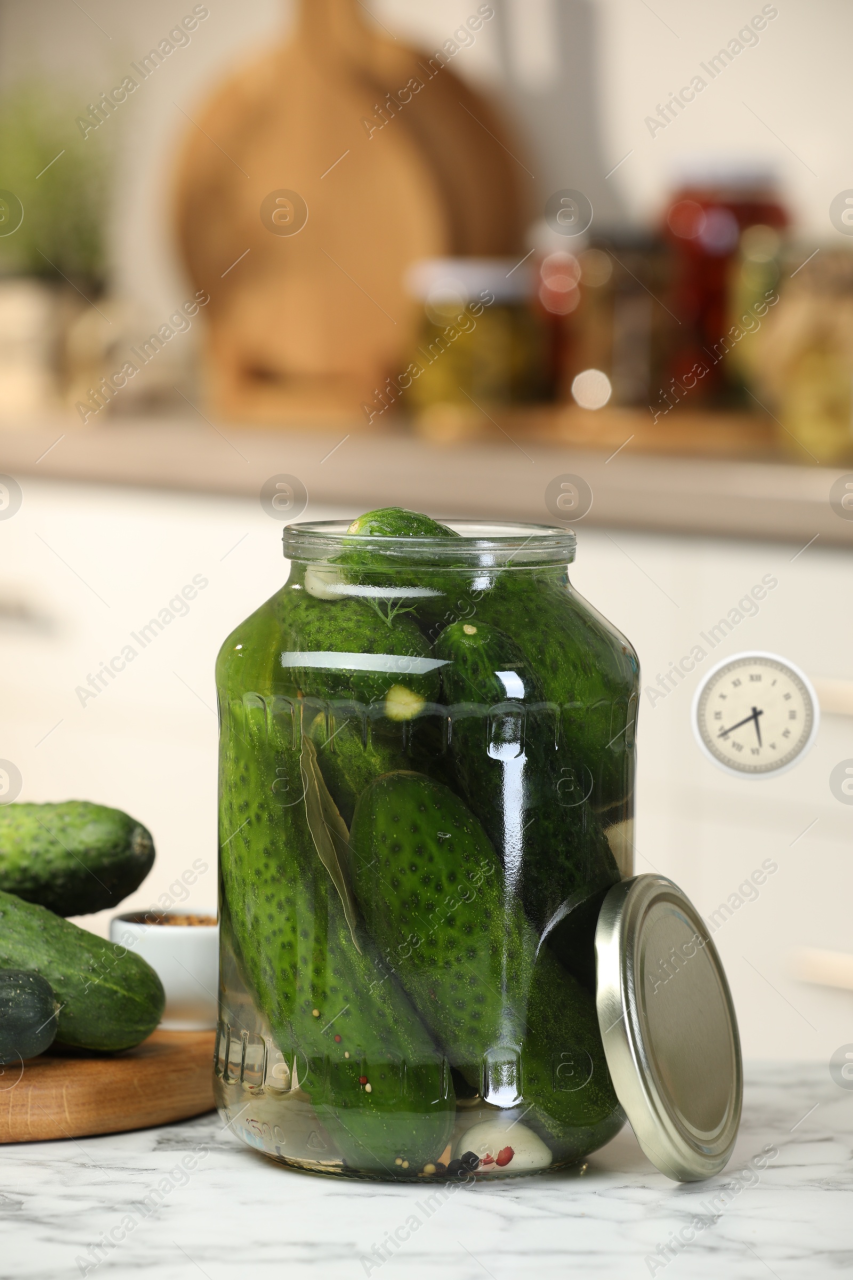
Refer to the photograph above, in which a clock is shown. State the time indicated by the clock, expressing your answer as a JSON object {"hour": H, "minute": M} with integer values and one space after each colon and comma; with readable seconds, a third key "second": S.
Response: {"hour": 5, "minute": 40}
